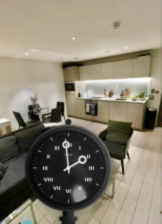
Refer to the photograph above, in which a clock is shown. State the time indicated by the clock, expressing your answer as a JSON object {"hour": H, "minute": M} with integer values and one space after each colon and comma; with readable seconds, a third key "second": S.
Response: {"hour": 1, "minute": 59}
